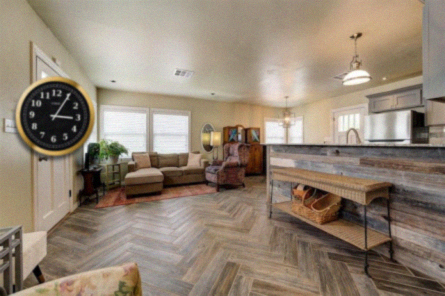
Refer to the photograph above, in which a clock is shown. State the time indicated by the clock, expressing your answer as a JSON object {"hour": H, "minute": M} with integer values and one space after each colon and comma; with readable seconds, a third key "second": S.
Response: {"hour": 3, "minute": 5}
